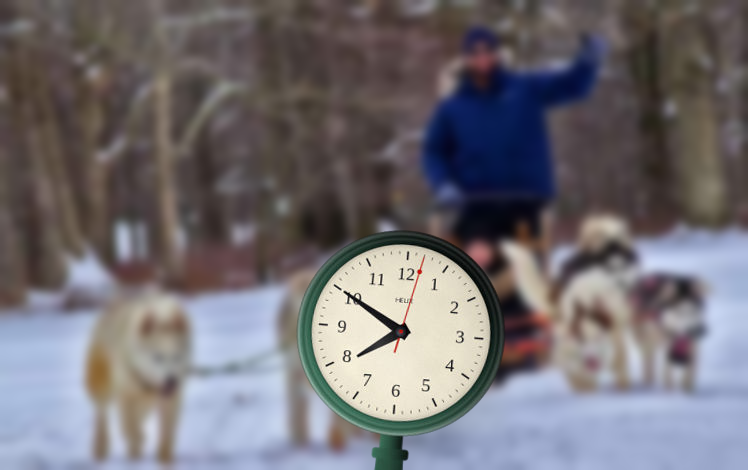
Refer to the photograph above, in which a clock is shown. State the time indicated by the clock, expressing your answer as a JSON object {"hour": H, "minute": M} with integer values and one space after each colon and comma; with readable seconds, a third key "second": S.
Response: {"hour": 7, "minute": 50, "second": 2}
